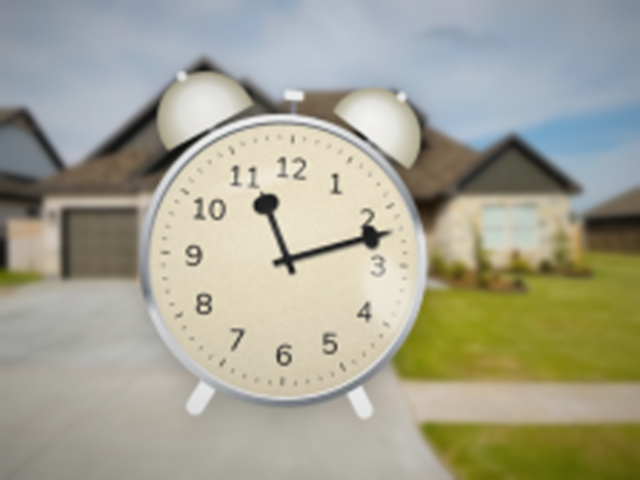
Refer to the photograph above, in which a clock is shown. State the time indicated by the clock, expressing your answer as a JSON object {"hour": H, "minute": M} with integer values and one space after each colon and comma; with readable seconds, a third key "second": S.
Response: {"hour": 11, "minute": 12}
